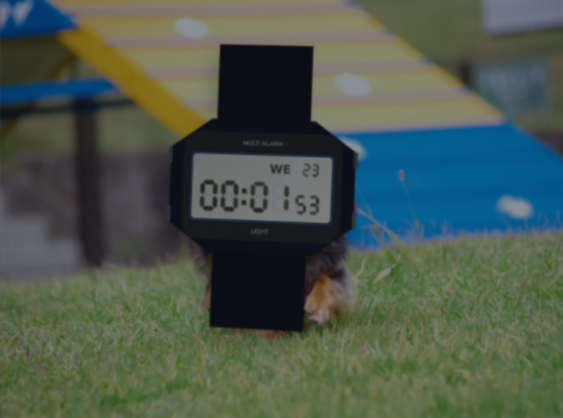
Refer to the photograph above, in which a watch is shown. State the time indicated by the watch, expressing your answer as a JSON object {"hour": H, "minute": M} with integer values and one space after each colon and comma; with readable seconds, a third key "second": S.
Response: {"hour": 0, "minute": 1, "second": 53}
